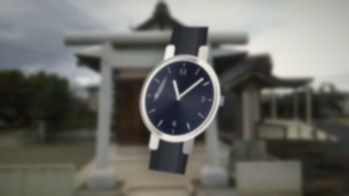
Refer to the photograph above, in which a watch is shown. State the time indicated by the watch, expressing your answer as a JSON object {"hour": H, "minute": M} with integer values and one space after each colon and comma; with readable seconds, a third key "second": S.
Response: {"hour": 11, "minute": 8}
